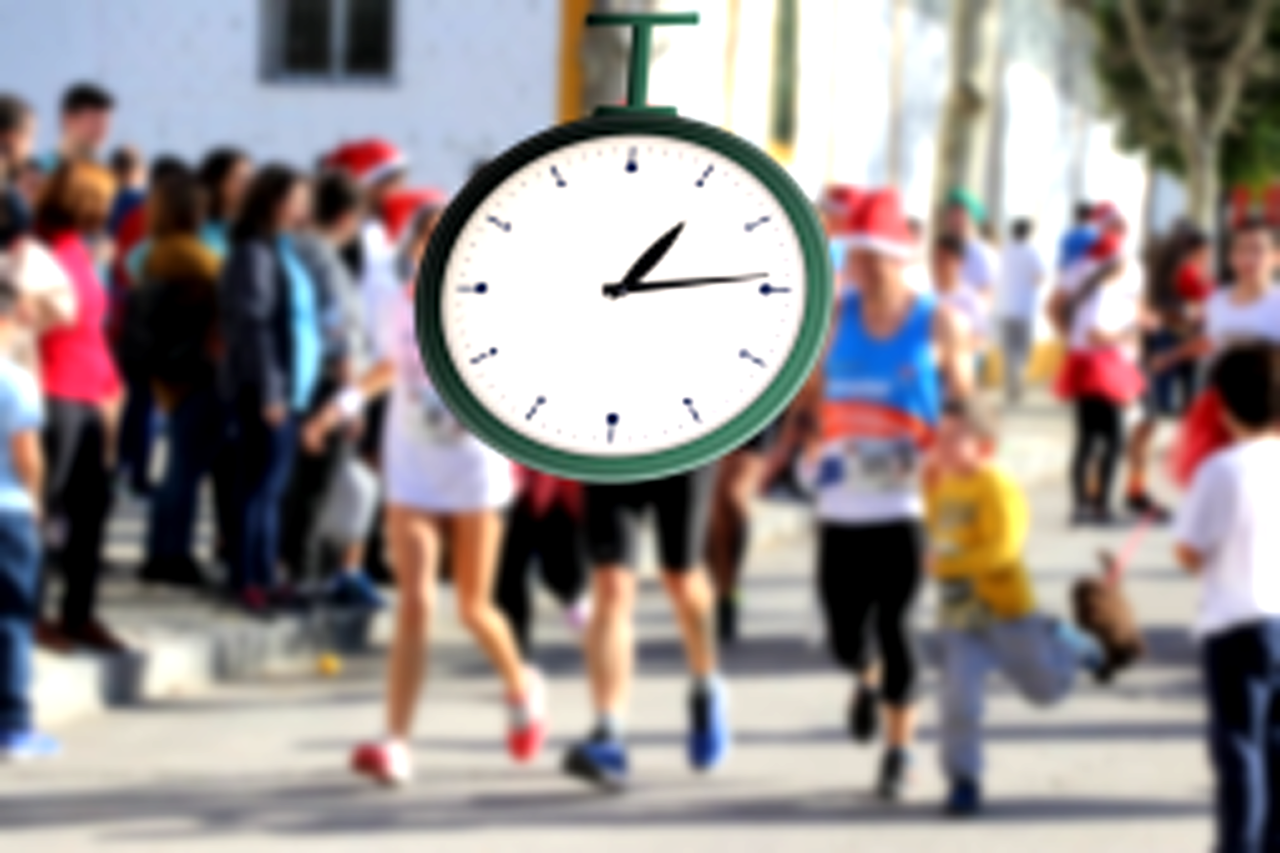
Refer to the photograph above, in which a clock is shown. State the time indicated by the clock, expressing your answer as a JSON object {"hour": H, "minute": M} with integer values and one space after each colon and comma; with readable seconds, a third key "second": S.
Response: {"hour": 1, "minute": 14}
